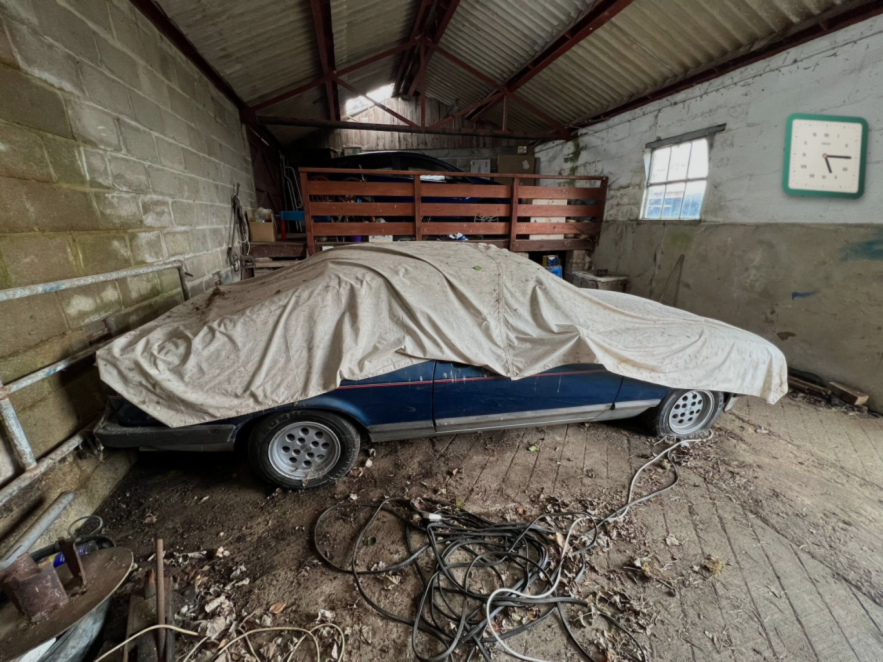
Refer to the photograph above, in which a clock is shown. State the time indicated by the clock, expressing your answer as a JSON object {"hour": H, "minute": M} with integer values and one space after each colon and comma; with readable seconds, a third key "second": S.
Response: {"hour": 5, "minute": 15}
